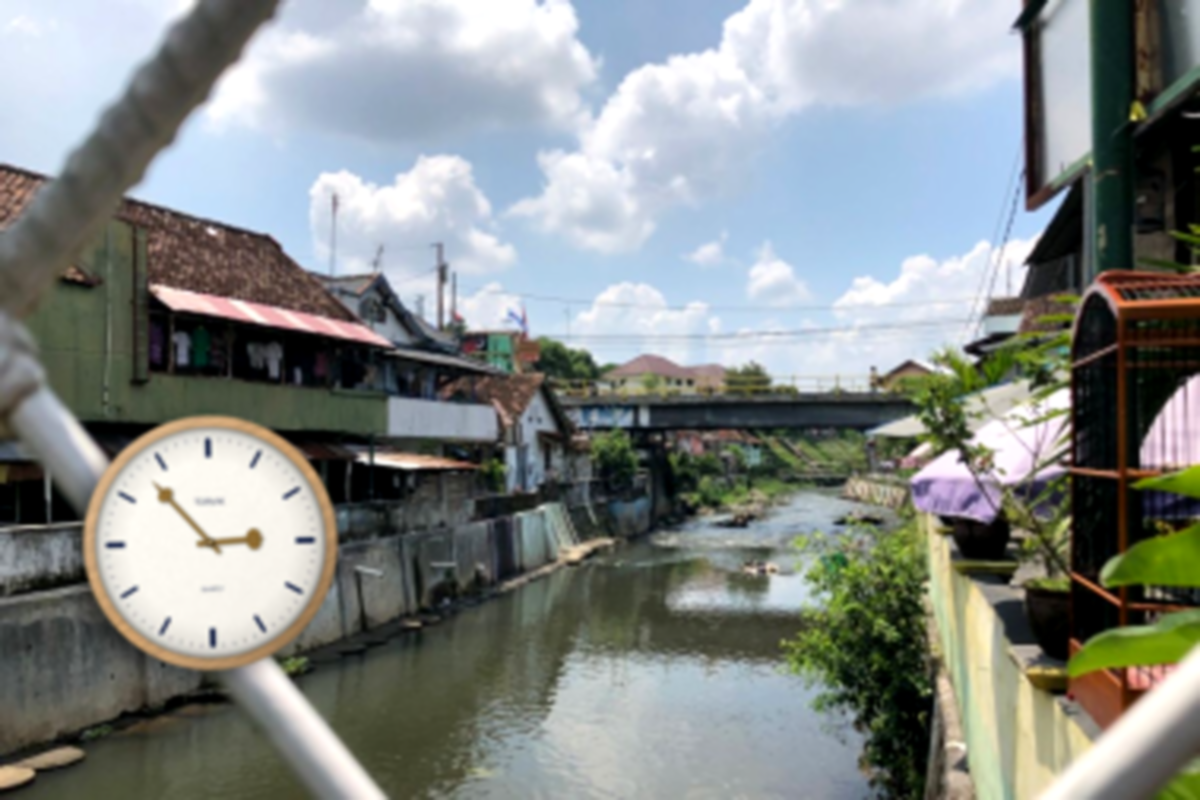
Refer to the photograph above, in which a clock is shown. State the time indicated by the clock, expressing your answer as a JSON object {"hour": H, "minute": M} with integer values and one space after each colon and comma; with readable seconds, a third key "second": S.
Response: {"hour": 2, "minute": 53}
